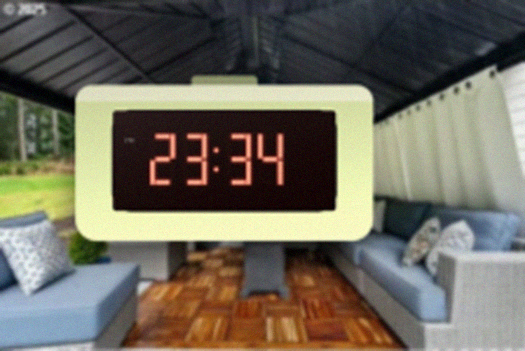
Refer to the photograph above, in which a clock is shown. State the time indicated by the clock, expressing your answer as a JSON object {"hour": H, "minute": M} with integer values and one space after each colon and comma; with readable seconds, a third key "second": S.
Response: {"hour": 23, "minute": 34}
